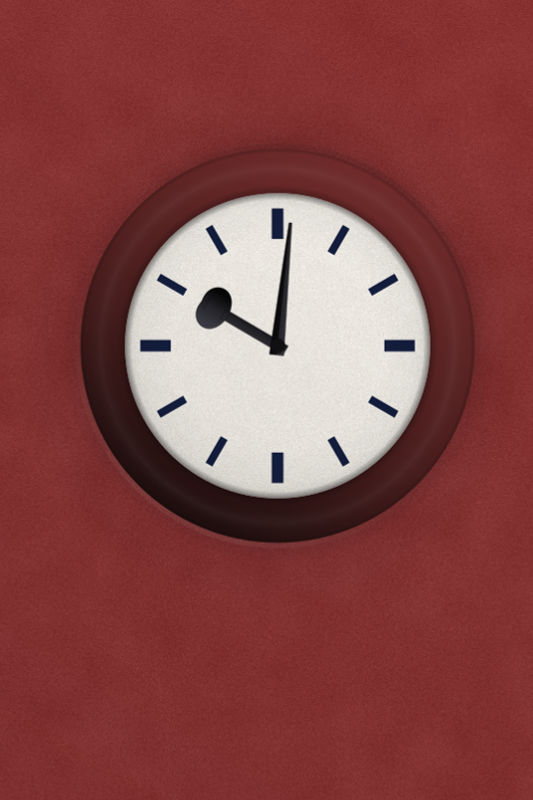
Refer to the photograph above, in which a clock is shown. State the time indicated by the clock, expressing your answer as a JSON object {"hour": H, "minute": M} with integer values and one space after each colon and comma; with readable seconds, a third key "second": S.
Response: {"hour": 10, "minute": 1}
